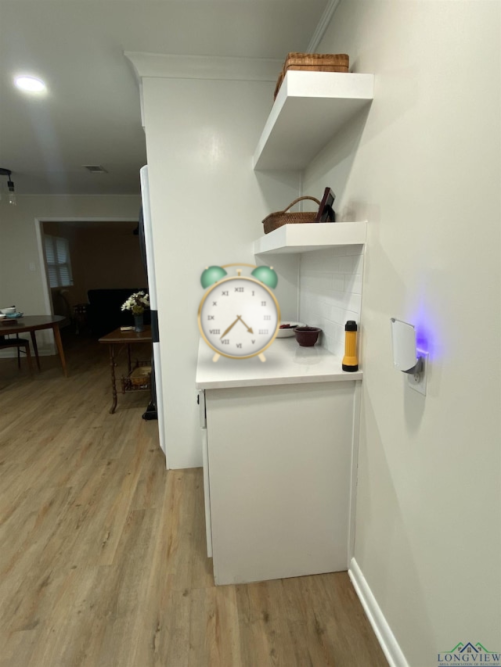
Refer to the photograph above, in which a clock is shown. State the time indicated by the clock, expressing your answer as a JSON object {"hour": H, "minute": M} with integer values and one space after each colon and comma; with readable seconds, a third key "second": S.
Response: {"hour": 4, "minute": 37}
